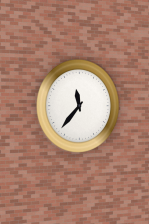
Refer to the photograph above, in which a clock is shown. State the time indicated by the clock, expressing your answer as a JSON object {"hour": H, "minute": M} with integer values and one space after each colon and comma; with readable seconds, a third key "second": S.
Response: {"hour": 11, "minute": 37}
